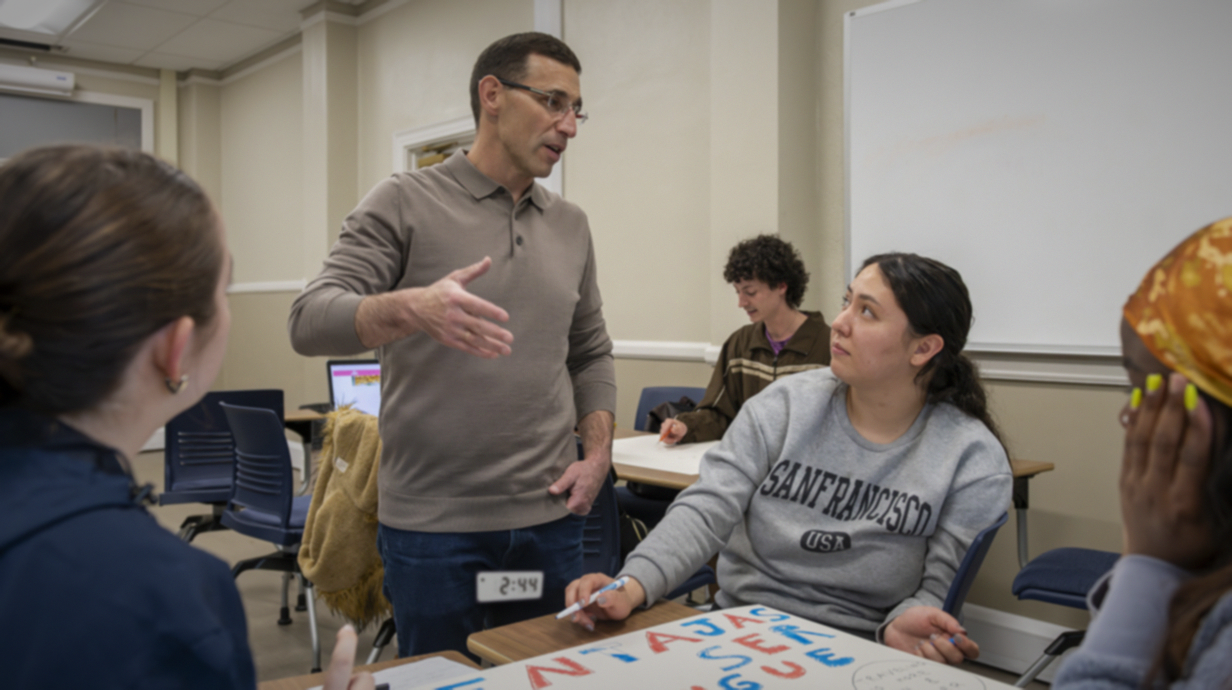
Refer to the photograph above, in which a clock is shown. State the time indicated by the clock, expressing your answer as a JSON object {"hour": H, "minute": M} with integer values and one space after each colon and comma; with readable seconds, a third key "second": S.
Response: {"hour": 2, "minute": 44}
